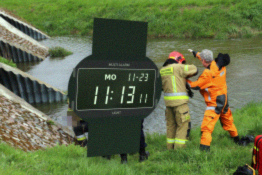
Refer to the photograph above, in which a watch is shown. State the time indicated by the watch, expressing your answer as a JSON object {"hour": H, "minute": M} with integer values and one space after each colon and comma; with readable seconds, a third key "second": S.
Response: {"hour": 11, "minute": 13}
